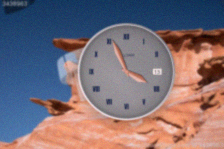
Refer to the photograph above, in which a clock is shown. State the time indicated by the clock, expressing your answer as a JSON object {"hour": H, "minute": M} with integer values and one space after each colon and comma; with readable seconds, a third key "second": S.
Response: {"hour": 3, "minute": 56}
